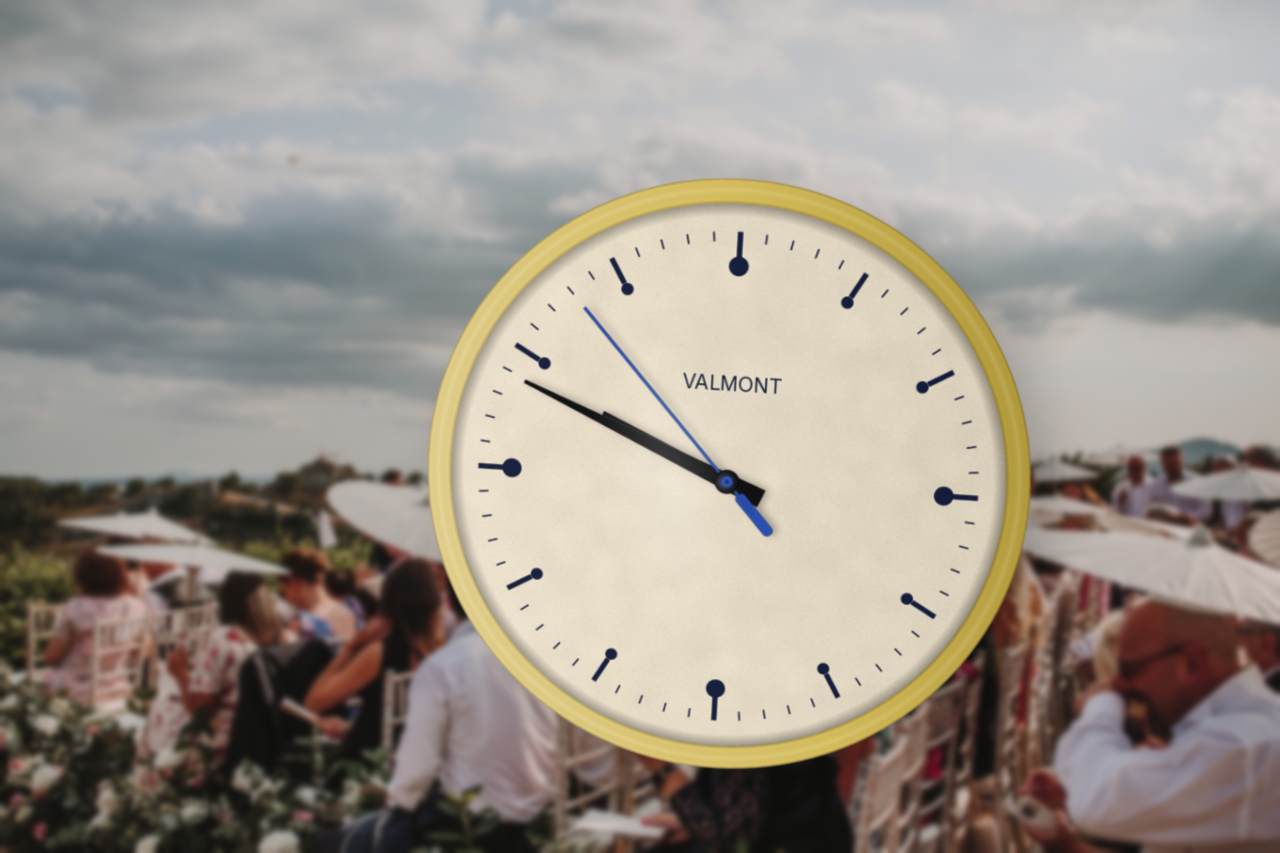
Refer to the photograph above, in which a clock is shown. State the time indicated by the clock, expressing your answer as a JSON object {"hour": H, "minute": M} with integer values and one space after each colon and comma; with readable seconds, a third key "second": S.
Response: {"hour": 9, "minute": 48, "second": 53}
